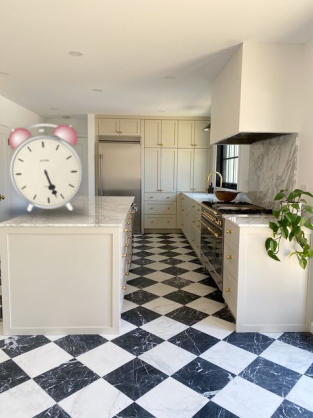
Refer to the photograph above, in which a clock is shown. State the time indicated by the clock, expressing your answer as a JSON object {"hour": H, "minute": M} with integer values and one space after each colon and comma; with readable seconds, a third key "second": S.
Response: {"hour": 5, "minute": 27}
